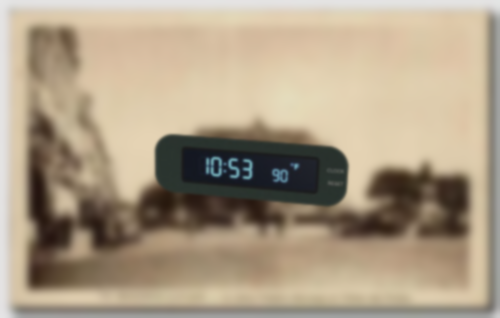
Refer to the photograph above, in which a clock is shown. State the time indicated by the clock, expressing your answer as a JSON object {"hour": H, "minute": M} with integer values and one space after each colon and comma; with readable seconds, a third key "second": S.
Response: {"hour": 10, "minute": 53}
